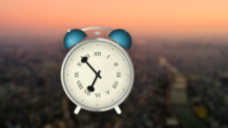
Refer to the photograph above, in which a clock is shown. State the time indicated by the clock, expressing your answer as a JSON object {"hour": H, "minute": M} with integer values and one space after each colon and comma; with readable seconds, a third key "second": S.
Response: {"hour": 6, "minute": 53}
